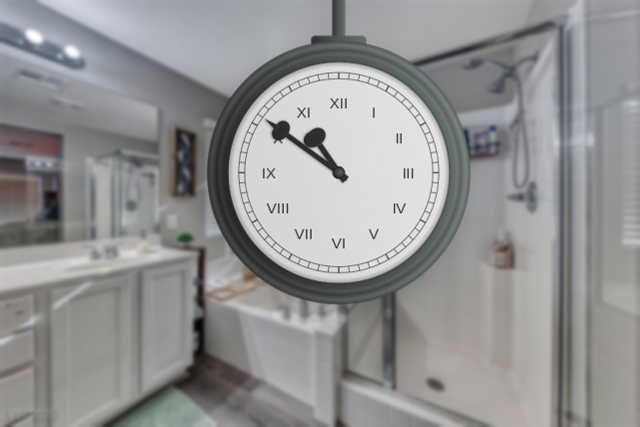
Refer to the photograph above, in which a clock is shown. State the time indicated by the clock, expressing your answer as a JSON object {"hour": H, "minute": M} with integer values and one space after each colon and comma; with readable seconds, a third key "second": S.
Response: {"hour": 10, "minute": 51}
